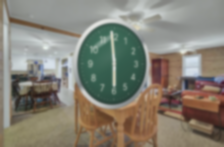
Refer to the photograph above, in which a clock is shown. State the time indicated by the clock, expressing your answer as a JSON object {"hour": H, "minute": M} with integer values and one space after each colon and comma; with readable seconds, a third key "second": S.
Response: {"hour": 5, "minute": 59}
